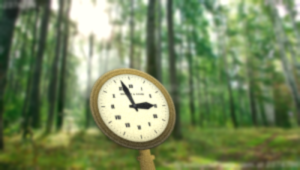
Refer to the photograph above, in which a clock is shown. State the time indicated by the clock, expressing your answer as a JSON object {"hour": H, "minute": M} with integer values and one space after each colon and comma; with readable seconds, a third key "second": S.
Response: {"hour": 2, "minute": 57}
